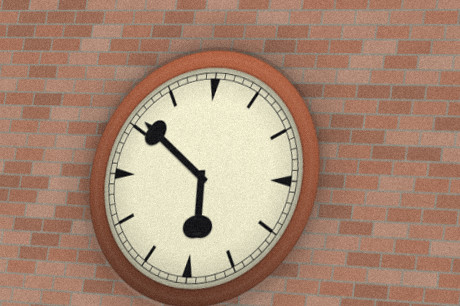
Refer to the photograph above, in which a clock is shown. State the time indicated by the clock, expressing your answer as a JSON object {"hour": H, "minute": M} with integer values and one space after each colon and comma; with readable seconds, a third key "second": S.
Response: {"hour": 5, "minute": 51}
